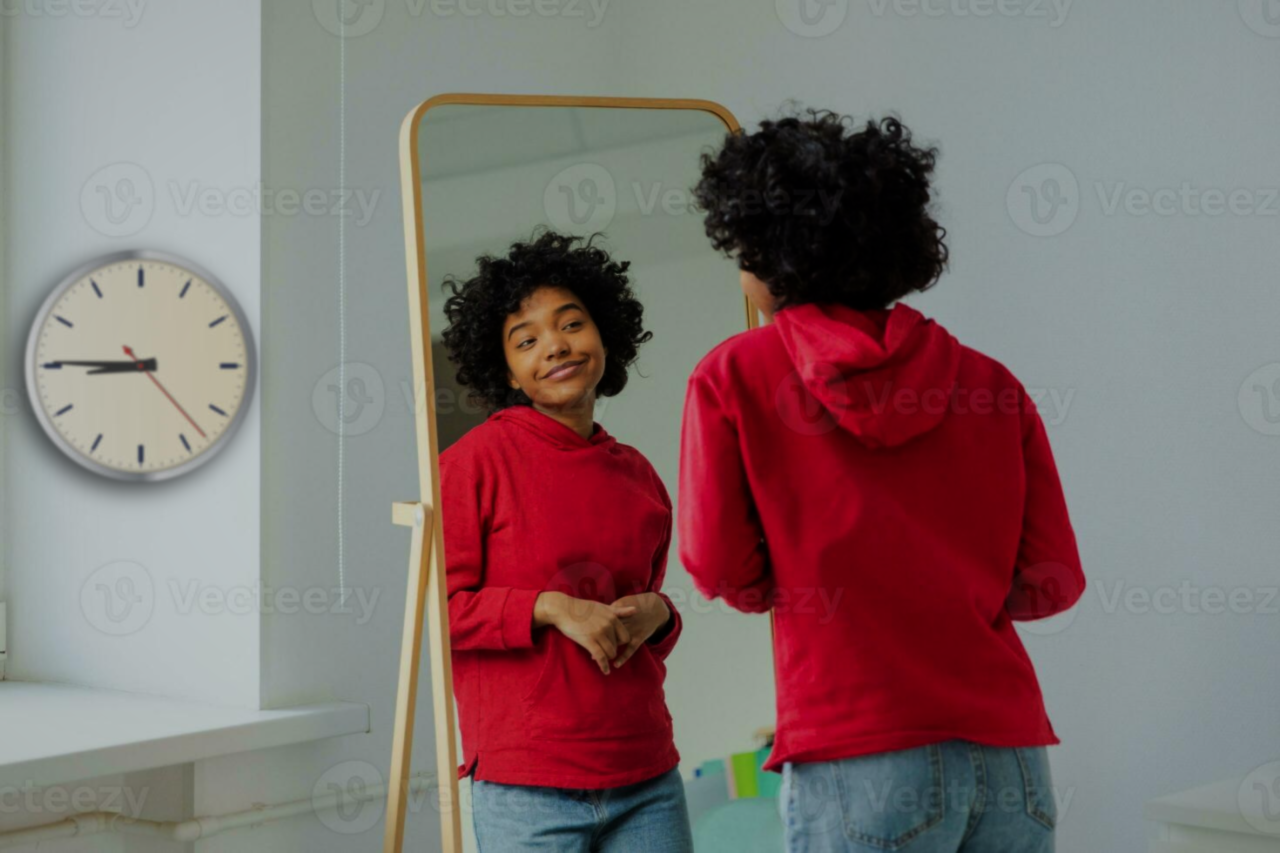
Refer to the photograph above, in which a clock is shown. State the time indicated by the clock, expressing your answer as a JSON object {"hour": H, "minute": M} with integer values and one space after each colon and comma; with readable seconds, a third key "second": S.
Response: {"hour": 8, "minute": 45, "second": 23}
